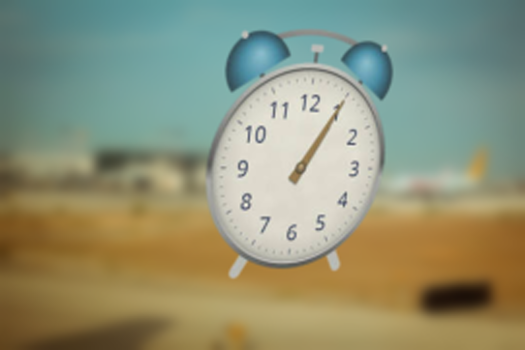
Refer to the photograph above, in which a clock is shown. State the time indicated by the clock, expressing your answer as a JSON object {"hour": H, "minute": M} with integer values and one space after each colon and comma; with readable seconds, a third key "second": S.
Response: {"hour": 1, "minute": 5}
